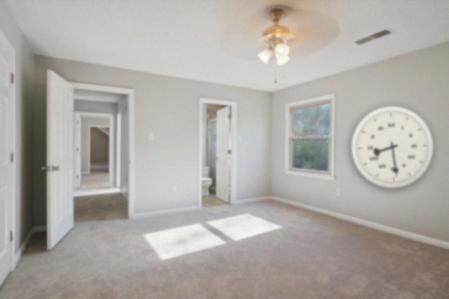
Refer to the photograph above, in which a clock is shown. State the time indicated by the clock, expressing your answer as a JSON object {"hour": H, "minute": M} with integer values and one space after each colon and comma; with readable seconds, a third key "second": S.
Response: {"hour": 8, "minute": 29}
